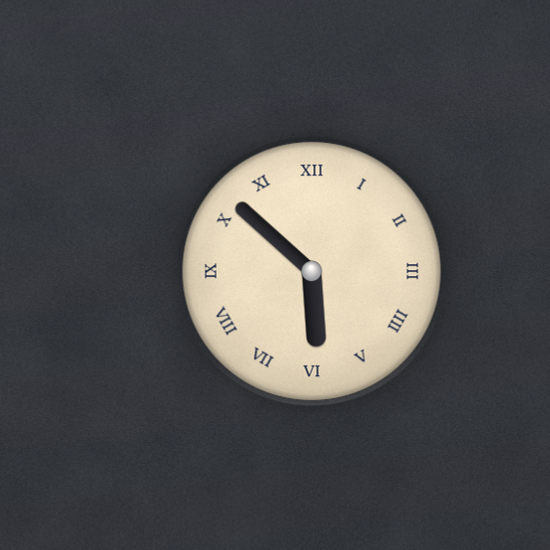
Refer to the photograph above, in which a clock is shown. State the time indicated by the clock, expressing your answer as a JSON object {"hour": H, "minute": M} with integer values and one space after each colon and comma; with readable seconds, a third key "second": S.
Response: {"hour": 5, "minute": 52}
